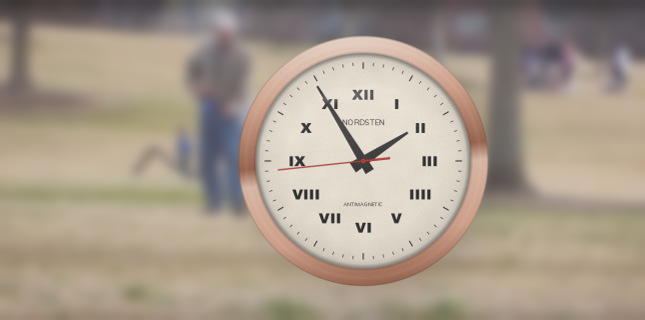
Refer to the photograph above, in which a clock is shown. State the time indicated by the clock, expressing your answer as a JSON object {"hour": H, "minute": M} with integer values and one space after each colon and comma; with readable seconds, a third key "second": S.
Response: {"hour": 1, "minute": 54, "second": 44}
